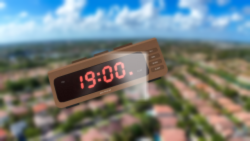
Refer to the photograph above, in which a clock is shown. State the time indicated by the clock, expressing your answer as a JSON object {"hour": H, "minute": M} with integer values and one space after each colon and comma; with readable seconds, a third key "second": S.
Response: {"hour": 19, "minute": 0}
